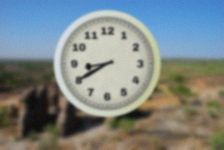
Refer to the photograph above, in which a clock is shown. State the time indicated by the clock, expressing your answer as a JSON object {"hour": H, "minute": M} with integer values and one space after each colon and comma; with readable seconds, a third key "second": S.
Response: {"hour": 8, "minute": 40}
